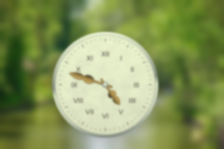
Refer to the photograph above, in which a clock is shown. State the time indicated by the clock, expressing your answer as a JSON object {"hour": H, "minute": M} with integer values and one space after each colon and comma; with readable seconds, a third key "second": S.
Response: {"hour": 4, "minute": 48}
